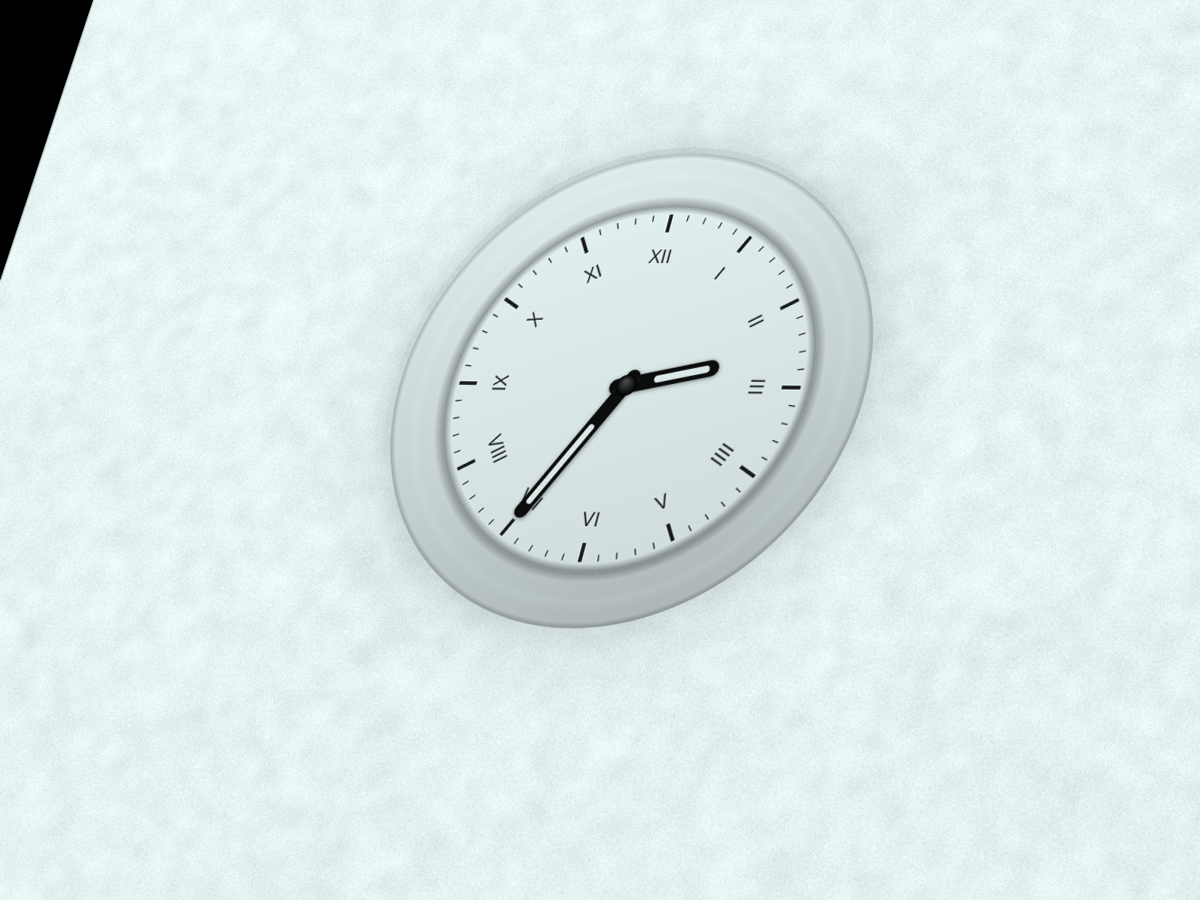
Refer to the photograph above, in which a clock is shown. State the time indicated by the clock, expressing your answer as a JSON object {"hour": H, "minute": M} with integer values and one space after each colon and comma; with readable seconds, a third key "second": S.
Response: {"hour": 2, "minute": 35}
